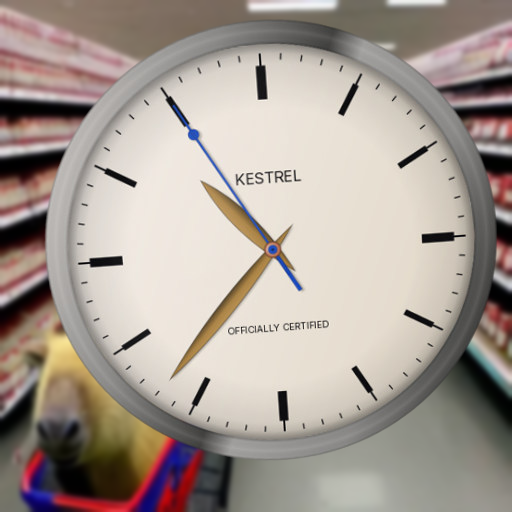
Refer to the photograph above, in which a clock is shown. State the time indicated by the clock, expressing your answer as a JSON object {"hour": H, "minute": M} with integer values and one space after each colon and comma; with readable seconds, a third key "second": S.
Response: {"hour": 10, "minute": 36, "second": 55}
